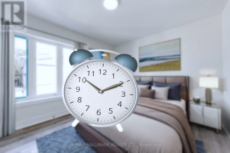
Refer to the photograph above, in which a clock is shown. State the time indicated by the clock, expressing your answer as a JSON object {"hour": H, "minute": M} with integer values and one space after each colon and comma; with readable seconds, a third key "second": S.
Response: {"hour": 10, "minute": 10}
